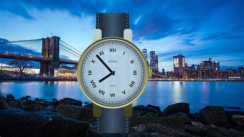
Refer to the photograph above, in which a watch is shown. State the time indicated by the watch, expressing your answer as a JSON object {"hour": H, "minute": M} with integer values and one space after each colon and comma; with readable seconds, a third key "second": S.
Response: {"hour": 7, "minute": 53}
